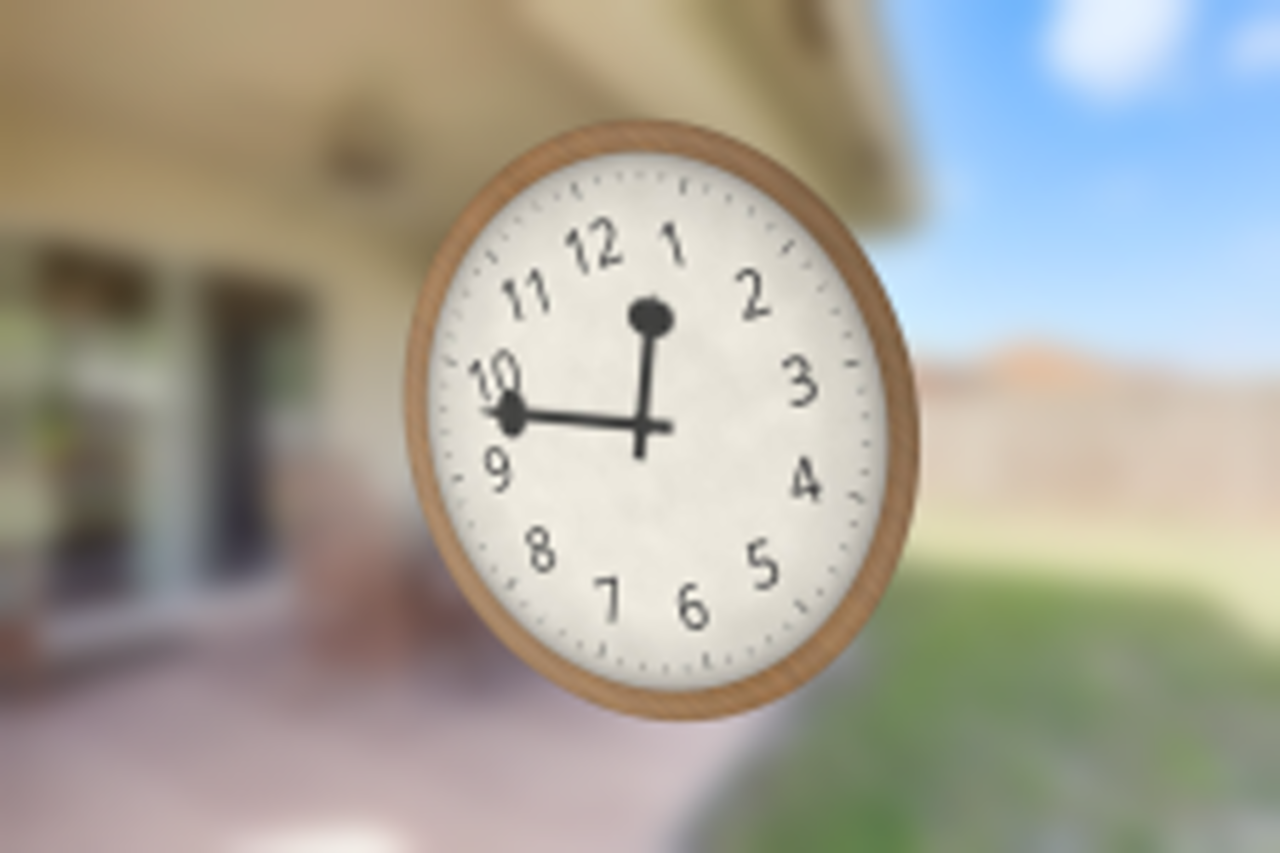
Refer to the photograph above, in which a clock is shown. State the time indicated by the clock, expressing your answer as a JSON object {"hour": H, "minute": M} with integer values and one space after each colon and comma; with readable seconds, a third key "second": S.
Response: {"hour": 12, "minute": 48}
